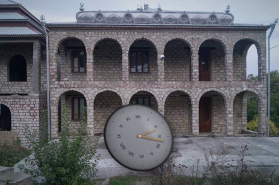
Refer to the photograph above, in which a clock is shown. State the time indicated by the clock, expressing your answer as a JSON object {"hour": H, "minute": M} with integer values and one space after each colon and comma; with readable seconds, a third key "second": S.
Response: {"hour": 2, "minute": 17}
